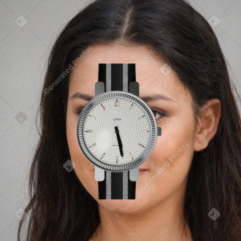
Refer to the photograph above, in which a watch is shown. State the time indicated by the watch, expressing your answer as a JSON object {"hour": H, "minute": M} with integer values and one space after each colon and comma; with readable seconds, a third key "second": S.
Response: {"hour": 5, "minute": 28}
